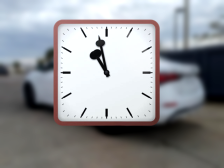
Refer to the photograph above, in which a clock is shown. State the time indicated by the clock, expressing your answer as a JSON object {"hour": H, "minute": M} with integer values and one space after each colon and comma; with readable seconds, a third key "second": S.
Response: {"hour": 10, "minute": 58}
